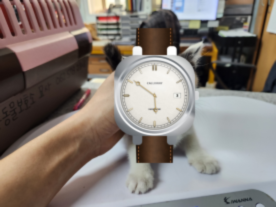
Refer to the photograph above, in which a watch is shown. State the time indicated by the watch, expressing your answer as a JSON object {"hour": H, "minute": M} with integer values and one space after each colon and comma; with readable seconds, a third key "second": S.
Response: {"hour": 5, "minute": 51}
